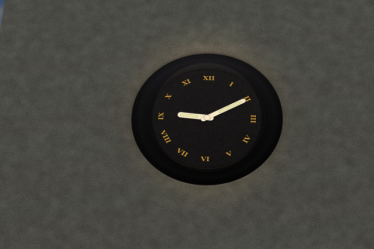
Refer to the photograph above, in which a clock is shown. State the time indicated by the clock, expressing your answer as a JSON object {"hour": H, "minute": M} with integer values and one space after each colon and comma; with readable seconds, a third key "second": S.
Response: {"hour": 9, "minute": 10}
